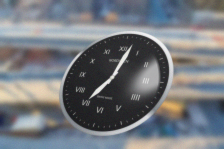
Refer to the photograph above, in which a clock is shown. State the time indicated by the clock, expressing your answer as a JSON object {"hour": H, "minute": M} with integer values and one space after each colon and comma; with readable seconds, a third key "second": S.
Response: {"hour": 7, "minute": 2}
